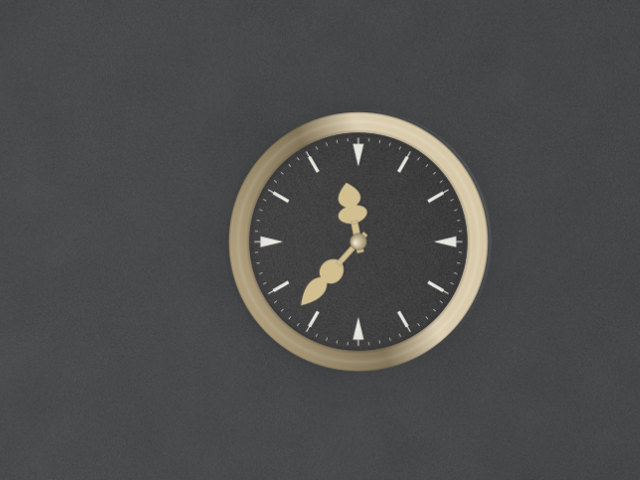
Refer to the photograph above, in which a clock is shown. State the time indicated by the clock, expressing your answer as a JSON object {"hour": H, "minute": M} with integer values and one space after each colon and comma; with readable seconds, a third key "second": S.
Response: {"hour": 11, "minute": 37}
